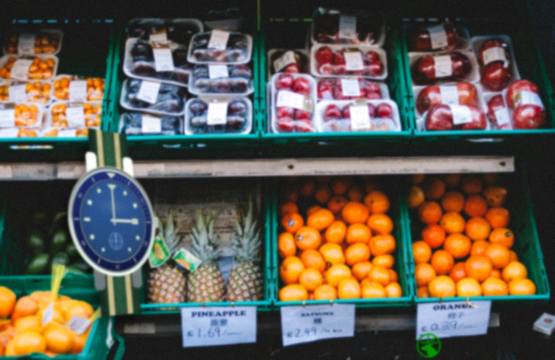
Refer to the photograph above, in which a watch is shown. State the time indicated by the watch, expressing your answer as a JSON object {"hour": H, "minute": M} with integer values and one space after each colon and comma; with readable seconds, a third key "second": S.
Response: {"hour": 3, "minute": 0}
